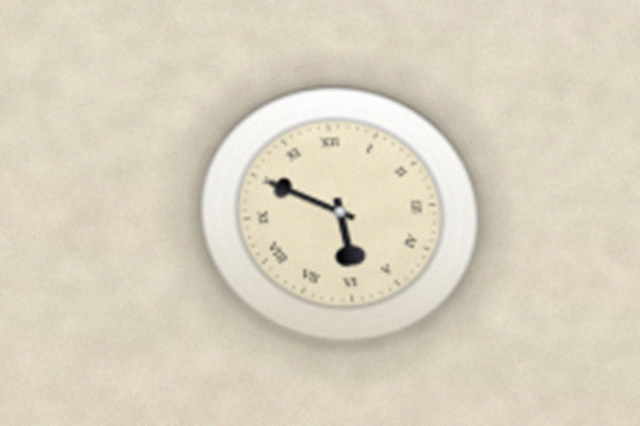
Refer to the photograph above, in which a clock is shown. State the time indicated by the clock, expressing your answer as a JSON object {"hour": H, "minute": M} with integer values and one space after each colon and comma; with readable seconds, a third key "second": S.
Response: {"hour": 5, "minute": 50}
